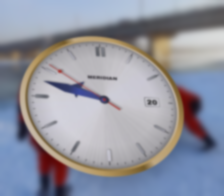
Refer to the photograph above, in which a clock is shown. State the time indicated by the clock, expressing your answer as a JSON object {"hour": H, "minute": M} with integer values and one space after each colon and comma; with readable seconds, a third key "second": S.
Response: {"hour": 9, "minute": 47, "second": 51}
